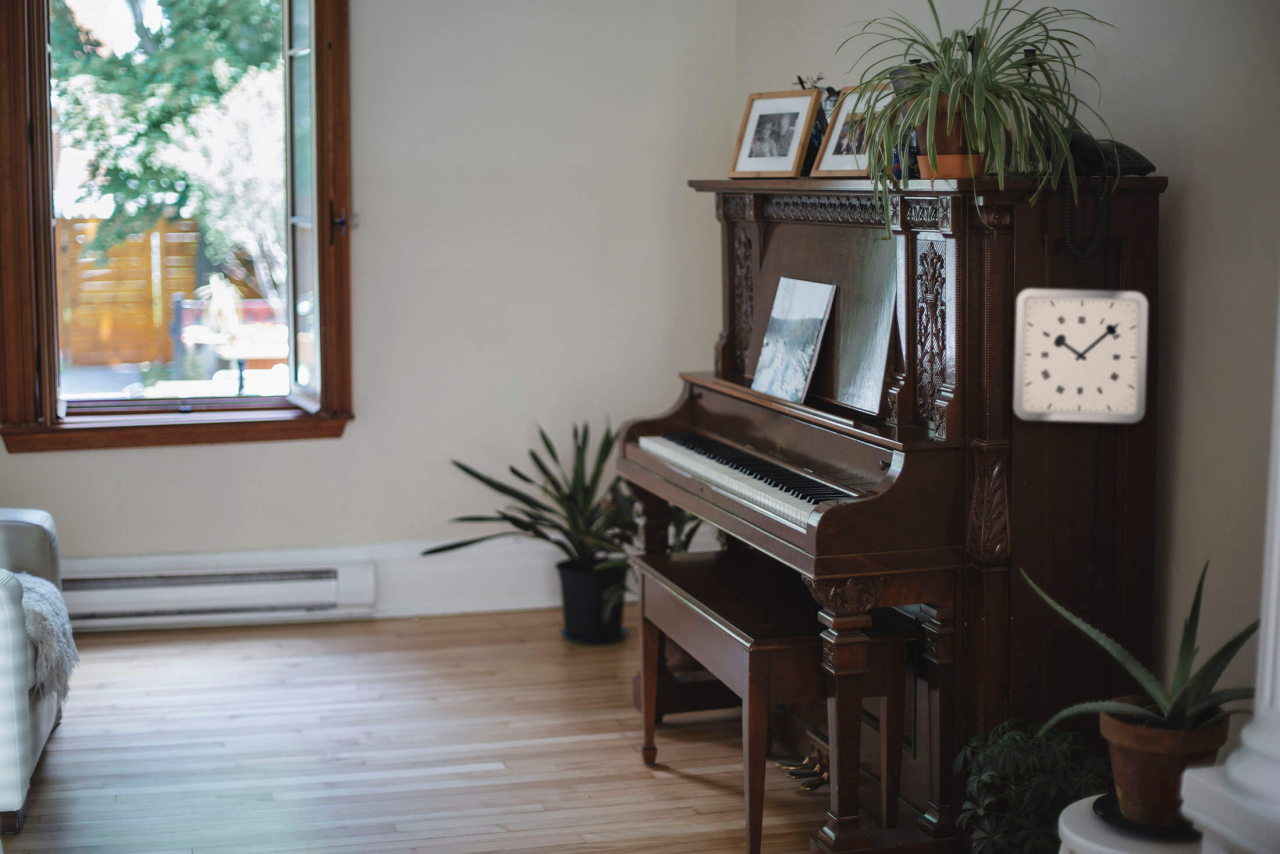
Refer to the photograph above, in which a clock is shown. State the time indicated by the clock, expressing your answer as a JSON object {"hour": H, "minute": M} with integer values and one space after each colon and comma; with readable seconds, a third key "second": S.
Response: {"hour": 10, "minute": 8}
